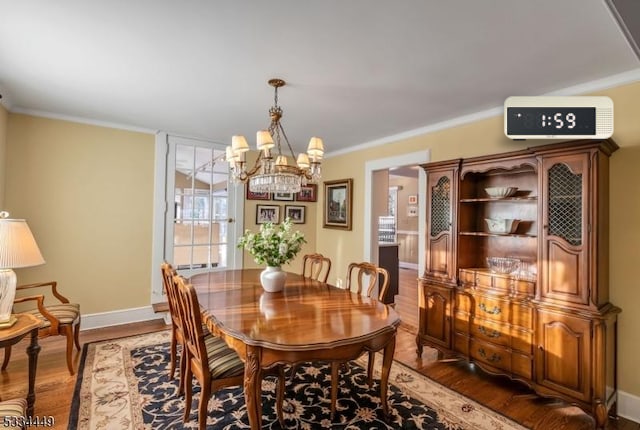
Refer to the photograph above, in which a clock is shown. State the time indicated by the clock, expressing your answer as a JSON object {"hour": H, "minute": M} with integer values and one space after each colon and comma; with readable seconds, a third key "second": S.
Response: {"hour": 1, "minute": 59}
